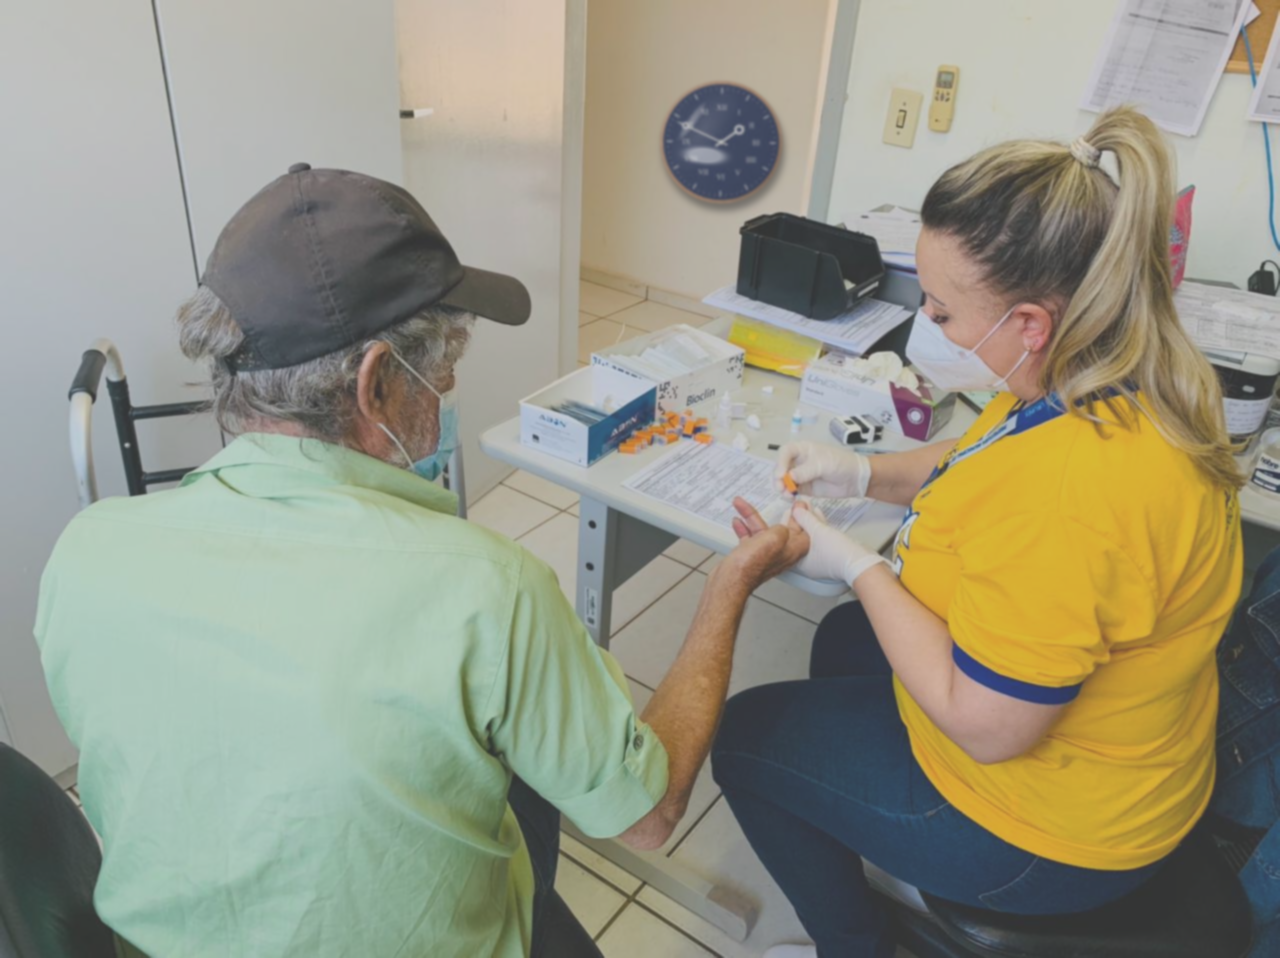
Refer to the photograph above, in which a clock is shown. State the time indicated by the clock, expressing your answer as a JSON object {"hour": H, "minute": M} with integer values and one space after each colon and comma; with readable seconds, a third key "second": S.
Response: {"hour": 1, "minute": 49}
